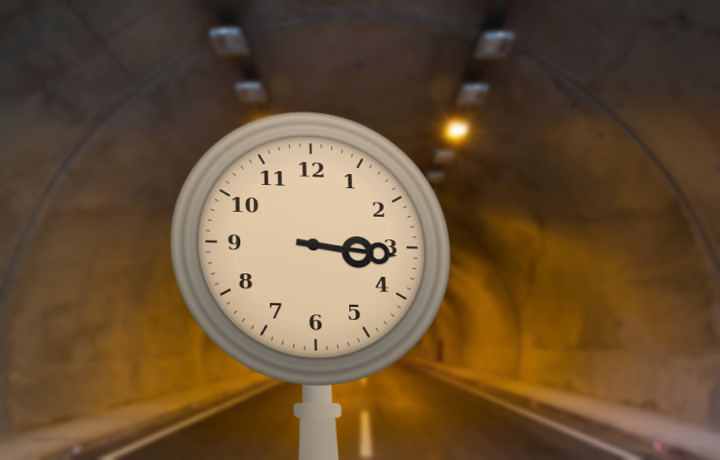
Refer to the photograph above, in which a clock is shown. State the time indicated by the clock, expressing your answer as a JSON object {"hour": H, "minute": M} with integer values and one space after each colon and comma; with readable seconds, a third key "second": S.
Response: {"hour": 3, "minute": 16}
